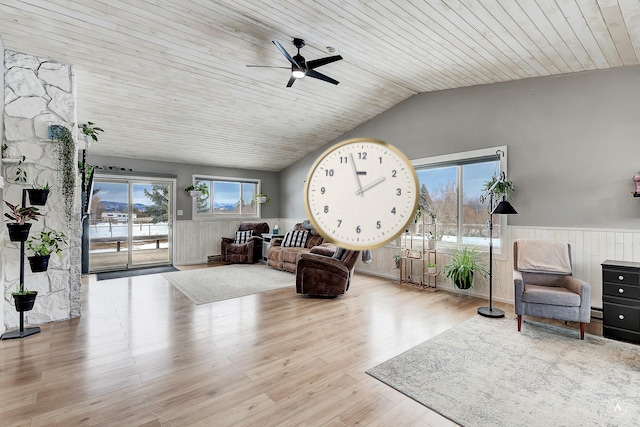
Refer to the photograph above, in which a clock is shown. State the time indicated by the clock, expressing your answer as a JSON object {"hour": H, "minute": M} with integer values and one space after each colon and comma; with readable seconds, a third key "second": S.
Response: {"hour": 1, "minute": 57}
